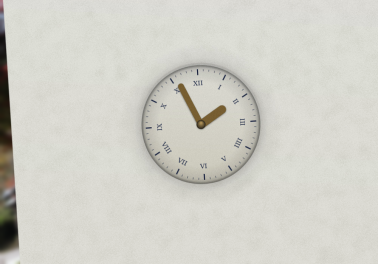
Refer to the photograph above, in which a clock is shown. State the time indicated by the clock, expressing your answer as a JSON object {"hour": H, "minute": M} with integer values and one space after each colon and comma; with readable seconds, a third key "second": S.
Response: {"hour": 1, "minute": 56}
